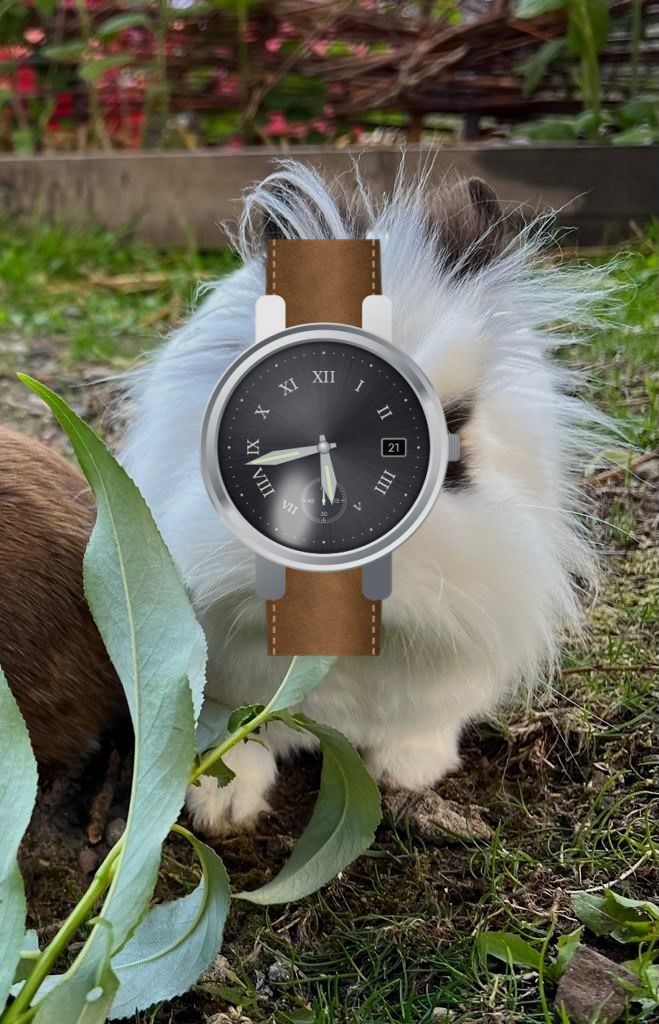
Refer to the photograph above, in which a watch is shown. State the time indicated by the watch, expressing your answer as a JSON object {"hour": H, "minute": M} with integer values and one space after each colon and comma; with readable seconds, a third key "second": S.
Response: {"hour": 5, "minute": 43}
